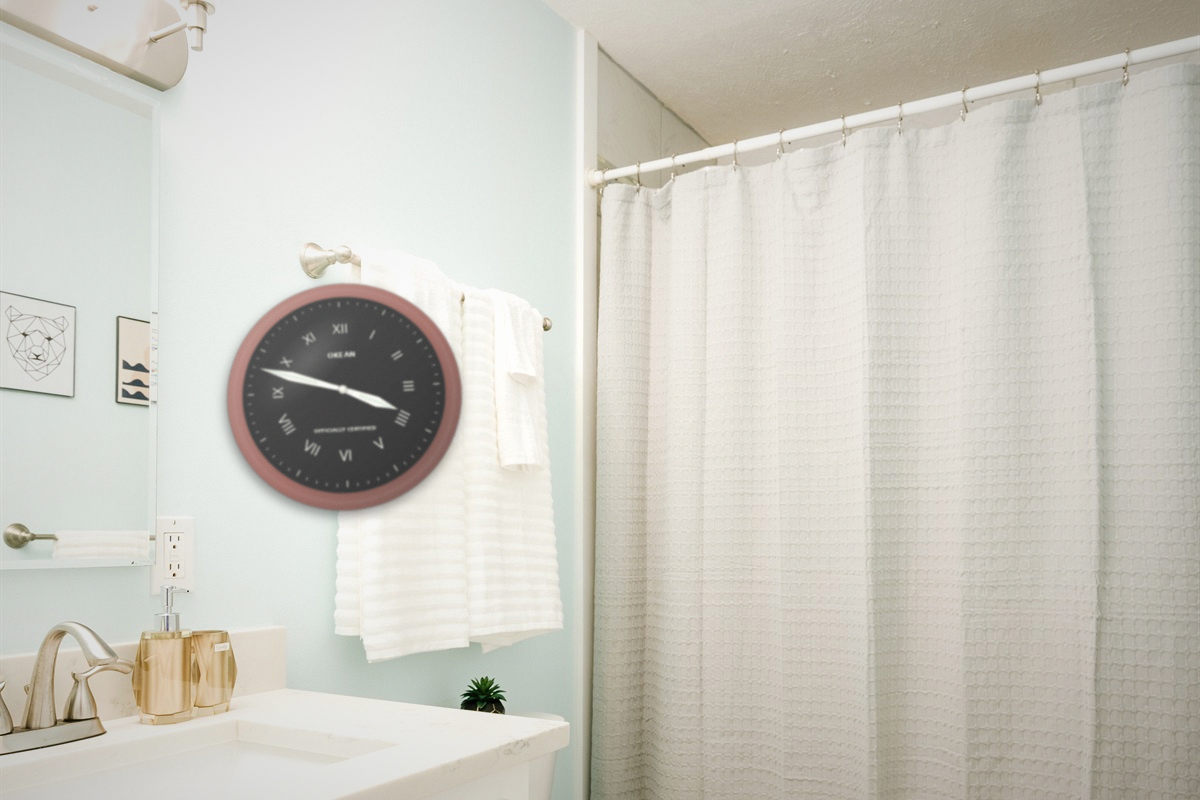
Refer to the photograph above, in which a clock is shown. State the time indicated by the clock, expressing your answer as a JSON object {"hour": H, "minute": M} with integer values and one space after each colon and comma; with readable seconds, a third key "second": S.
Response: {"hour": 3, "minute": 48}
